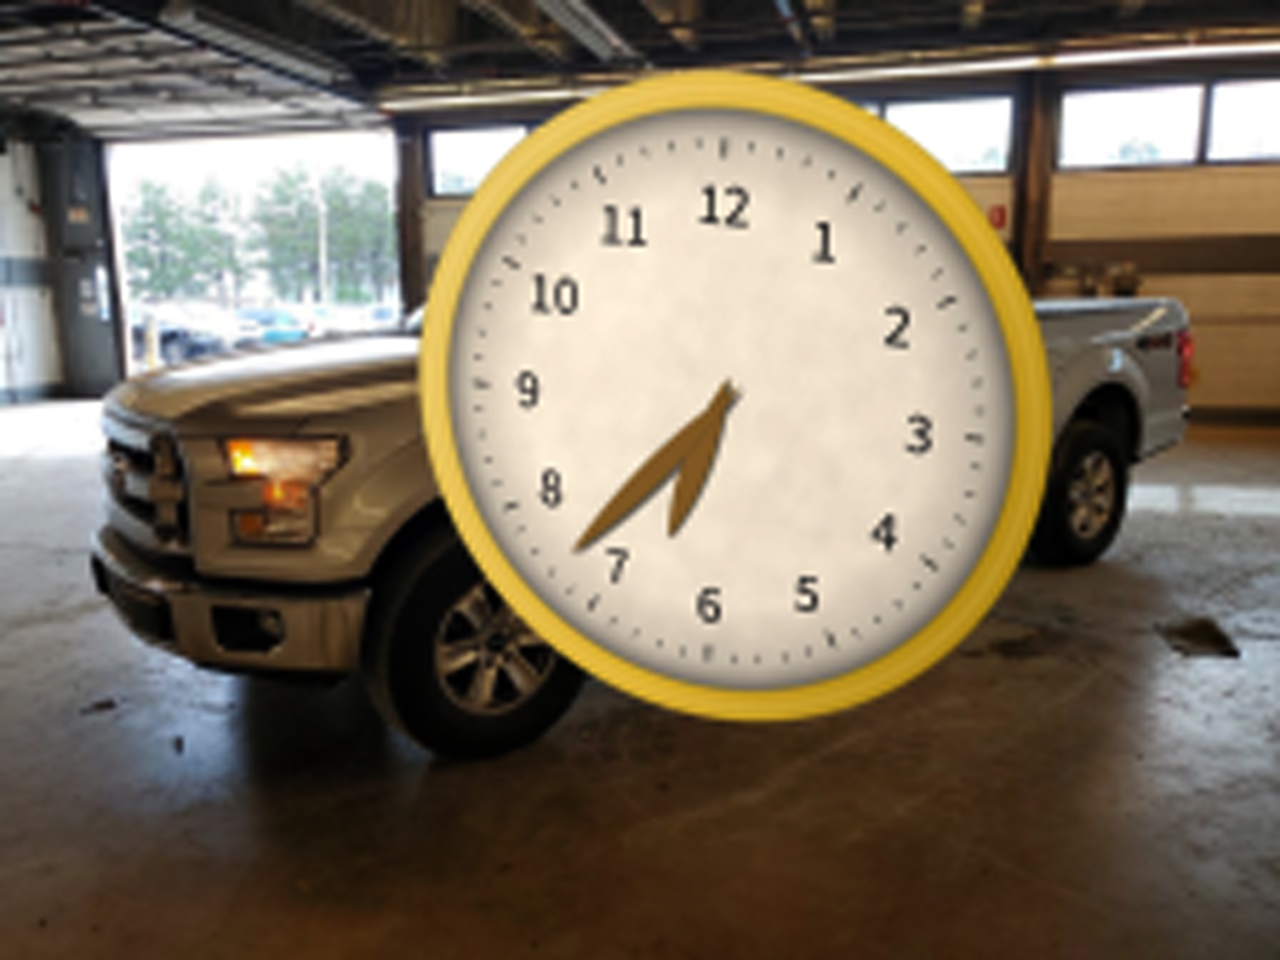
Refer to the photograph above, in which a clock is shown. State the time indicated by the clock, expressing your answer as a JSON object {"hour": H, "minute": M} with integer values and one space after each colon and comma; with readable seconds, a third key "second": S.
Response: {"hour": 6, "minute": 37}
